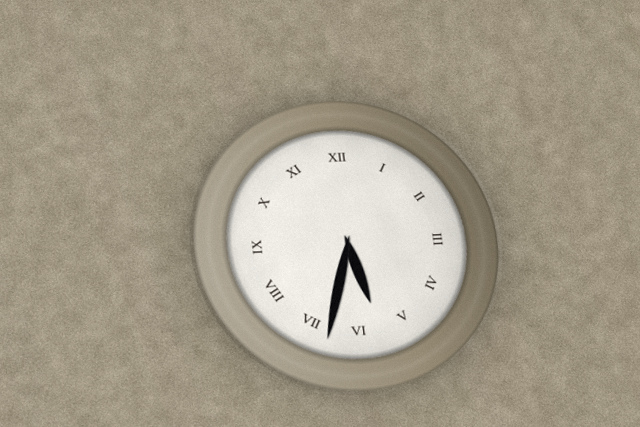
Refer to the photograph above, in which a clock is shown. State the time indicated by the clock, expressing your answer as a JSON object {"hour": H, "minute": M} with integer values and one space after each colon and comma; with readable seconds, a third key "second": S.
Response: {"hour": 5, "minute": 33}
